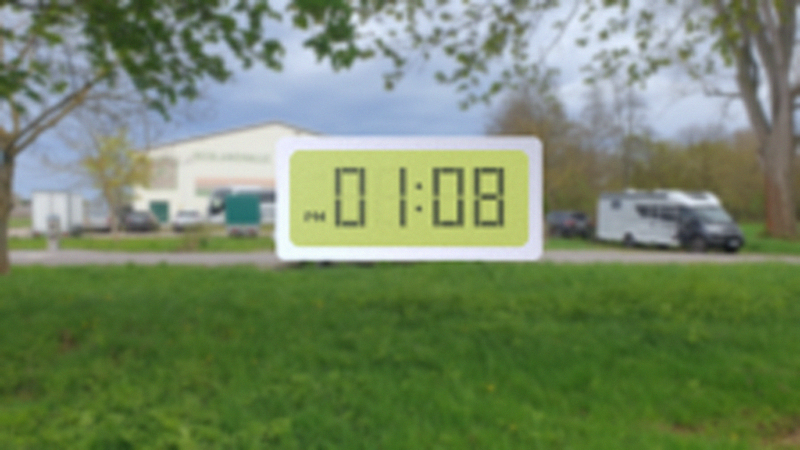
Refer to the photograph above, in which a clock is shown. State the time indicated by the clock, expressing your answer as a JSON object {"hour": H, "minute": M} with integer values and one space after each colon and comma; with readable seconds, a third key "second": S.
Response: {"hour": 1, "minute": 8}
